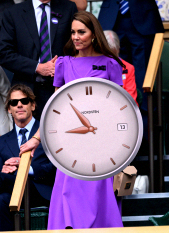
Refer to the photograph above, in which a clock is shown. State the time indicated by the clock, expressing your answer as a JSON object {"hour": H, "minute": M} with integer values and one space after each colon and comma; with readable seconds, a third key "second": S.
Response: {"hour": 8, "minute": 54}
